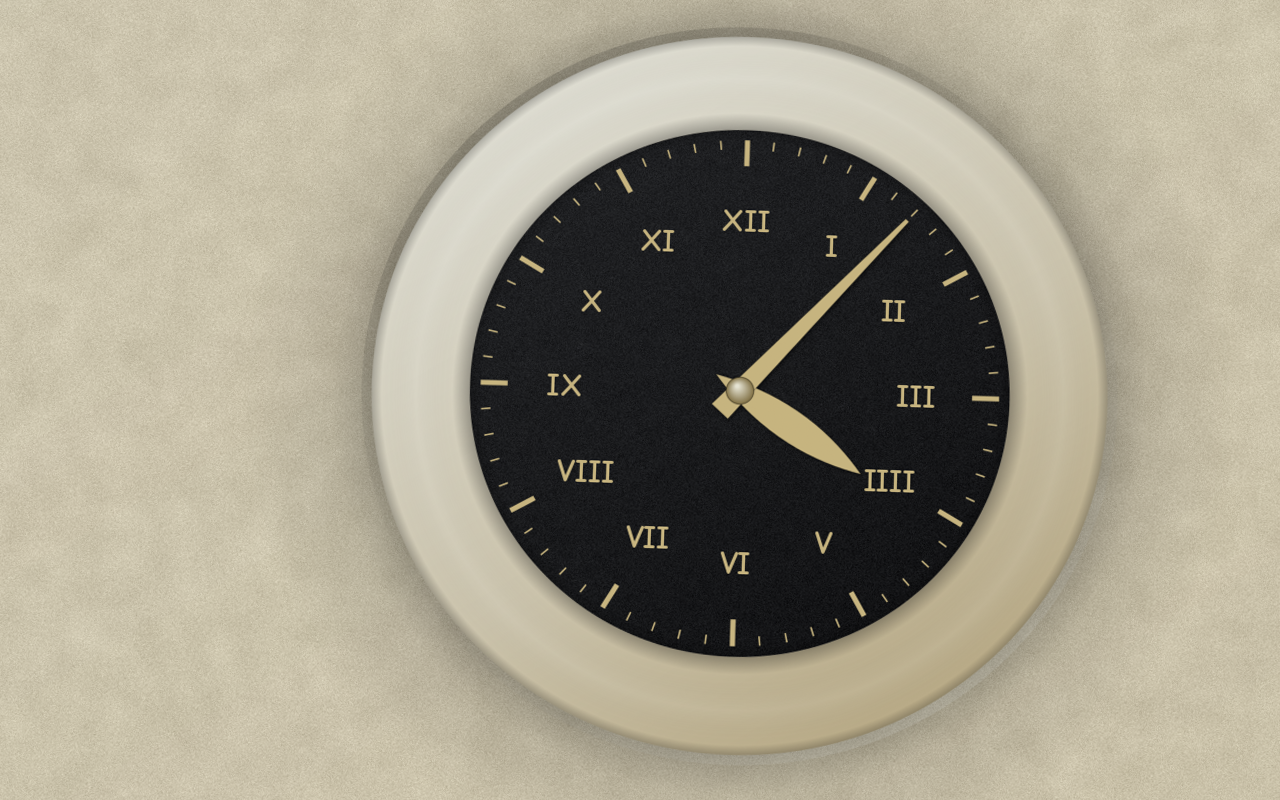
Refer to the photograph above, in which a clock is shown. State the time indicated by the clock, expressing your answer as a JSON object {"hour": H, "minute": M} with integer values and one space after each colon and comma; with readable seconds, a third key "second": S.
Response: {"hour": 4, "minute": 7}
